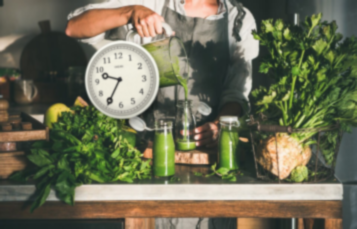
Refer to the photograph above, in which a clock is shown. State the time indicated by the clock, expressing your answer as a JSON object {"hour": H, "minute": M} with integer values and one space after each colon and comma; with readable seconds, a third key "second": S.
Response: {"hour": 9, "minute": 35}
